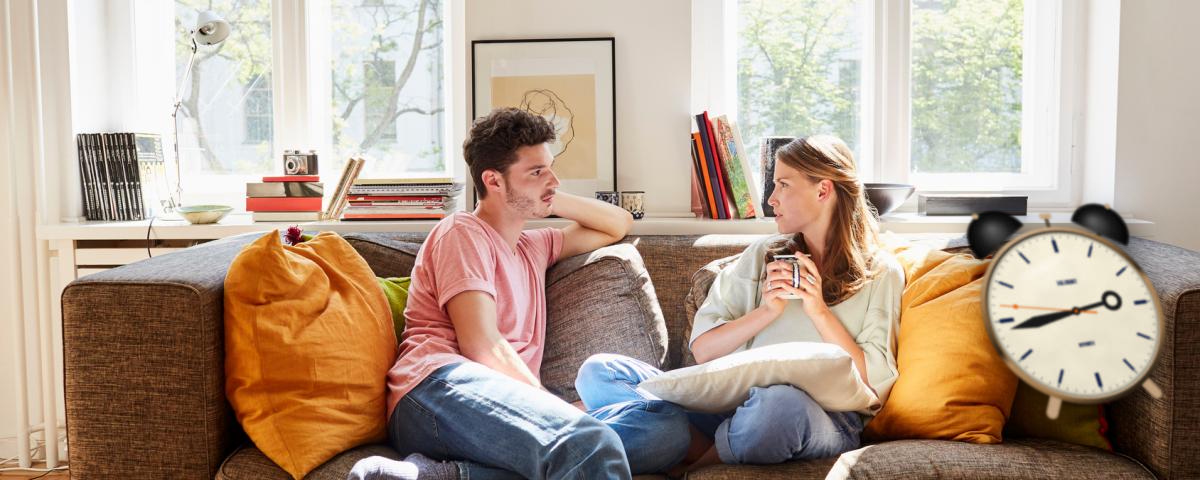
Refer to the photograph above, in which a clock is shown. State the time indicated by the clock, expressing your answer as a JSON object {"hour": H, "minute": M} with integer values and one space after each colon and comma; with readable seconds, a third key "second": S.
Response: {"hour": 2, "minute": 43, "second": 47}
